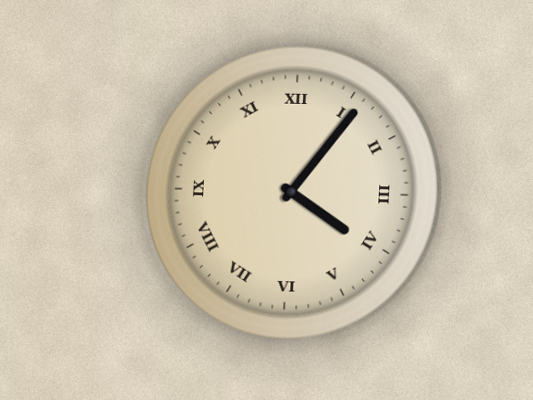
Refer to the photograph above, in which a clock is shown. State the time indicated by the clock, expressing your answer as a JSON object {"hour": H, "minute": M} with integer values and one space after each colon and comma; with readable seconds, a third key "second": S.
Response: {"hour": 4, "minute": 6}
